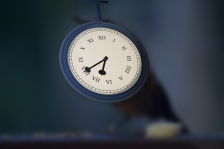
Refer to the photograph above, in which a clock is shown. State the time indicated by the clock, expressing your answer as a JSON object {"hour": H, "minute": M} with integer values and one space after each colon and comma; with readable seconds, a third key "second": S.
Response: {"hour": 6, "minute": 40}
